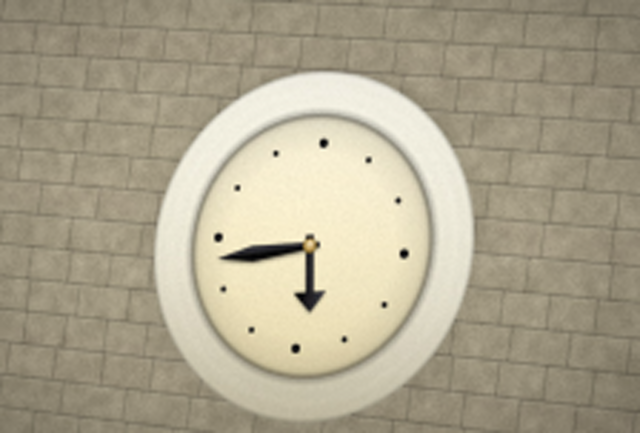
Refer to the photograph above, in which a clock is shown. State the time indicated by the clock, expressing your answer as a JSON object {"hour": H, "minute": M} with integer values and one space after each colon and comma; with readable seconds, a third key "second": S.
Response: {"hour": 5, "minute": 43}
